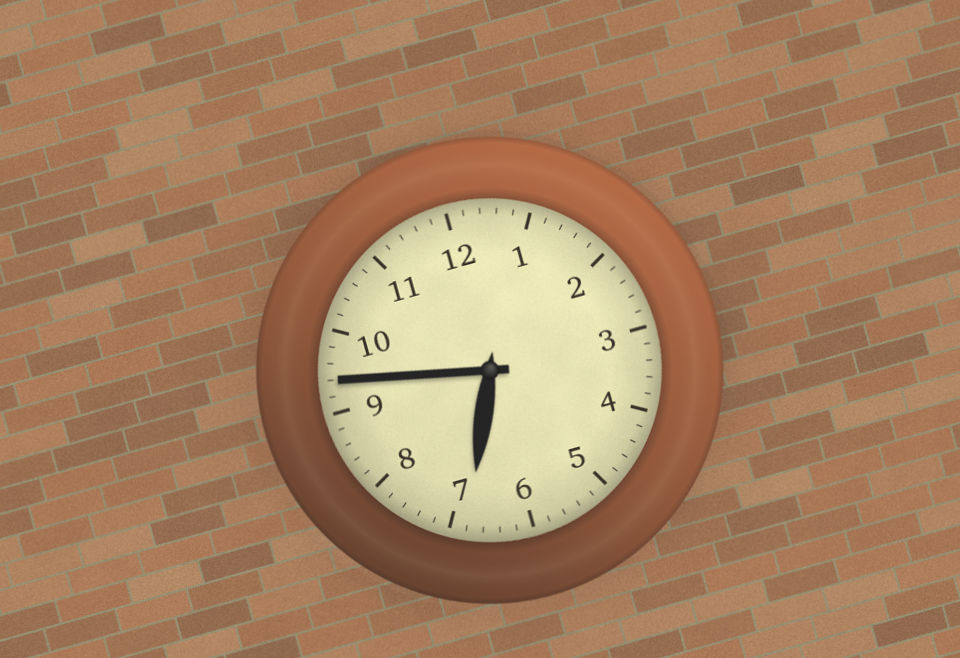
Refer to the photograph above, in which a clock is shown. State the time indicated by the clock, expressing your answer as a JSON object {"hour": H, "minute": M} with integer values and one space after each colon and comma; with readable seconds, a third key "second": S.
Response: {"hour": 6, "minute": 47}
